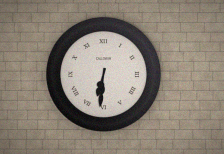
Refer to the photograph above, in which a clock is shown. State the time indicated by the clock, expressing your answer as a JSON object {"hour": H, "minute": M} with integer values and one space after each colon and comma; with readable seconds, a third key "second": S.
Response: {"hour": 6, "minute": 31}
